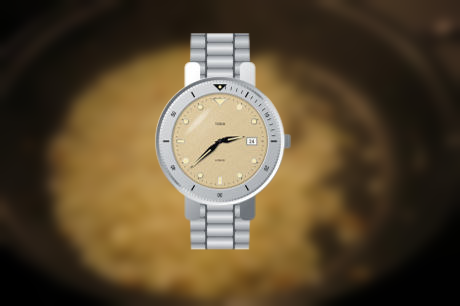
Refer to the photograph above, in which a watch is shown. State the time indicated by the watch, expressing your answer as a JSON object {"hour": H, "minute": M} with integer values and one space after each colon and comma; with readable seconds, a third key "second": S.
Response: {"hour": 2, "minute": 38}
